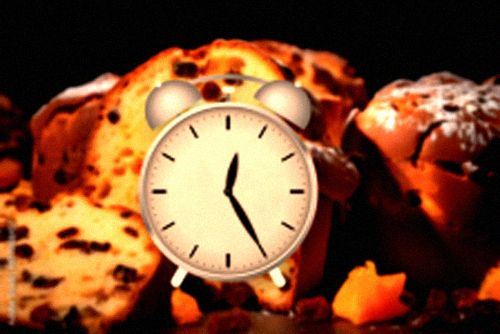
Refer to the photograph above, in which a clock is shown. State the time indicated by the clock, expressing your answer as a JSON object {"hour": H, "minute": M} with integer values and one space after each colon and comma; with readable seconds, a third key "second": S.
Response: {"hour": 12, "minute": 25}
